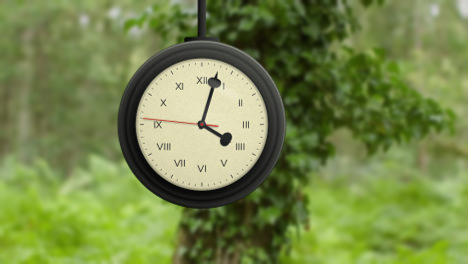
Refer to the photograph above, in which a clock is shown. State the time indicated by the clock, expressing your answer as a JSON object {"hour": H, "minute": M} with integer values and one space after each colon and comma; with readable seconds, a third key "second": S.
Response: {"hour": 4, "minute": 2, "second": 46}
